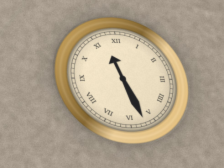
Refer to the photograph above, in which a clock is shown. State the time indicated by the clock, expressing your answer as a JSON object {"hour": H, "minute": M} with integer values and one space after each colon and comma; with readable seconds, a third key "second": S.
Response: {"hour": 11, "minute": 27}
